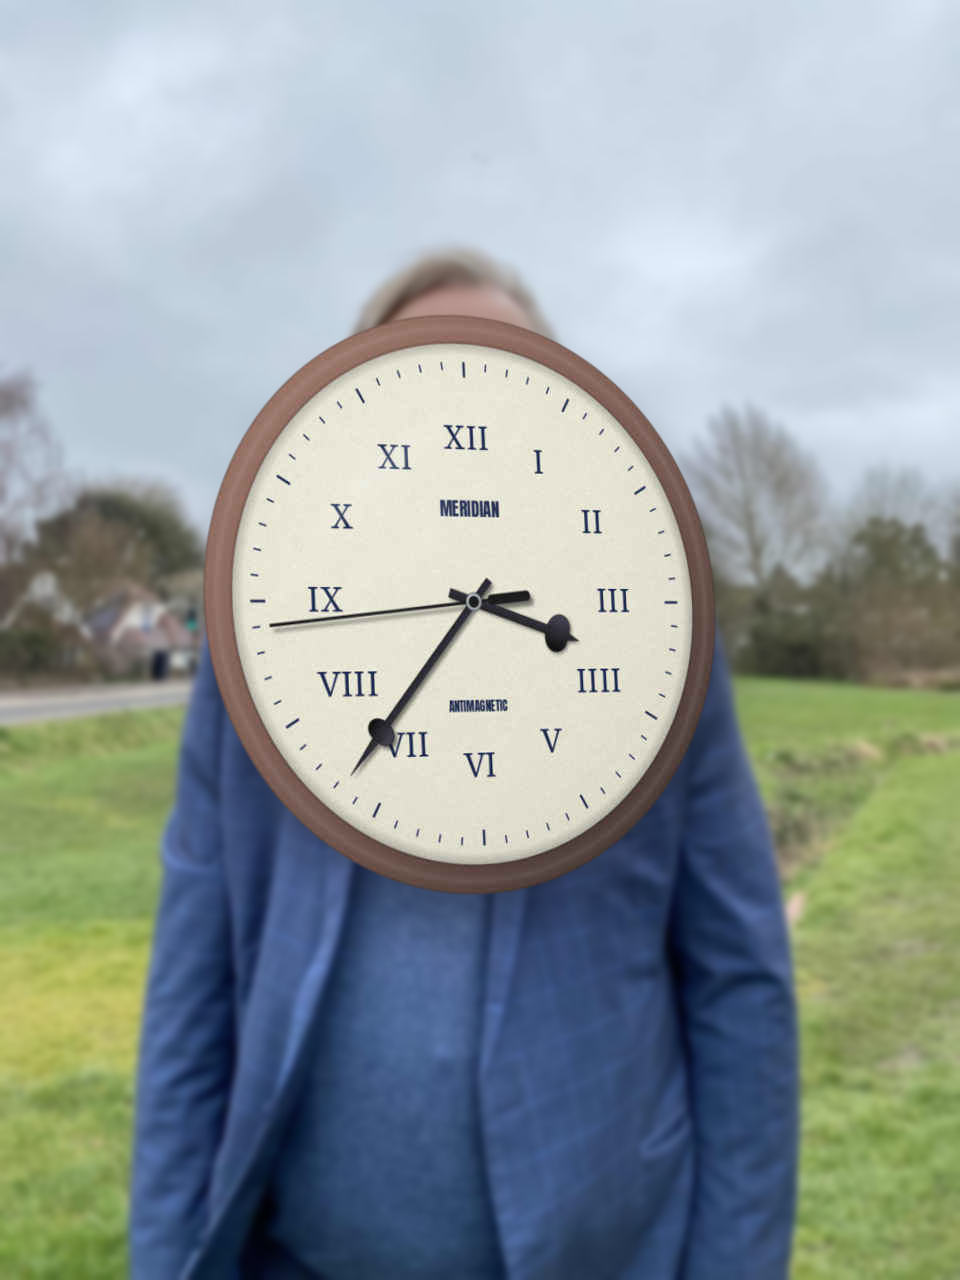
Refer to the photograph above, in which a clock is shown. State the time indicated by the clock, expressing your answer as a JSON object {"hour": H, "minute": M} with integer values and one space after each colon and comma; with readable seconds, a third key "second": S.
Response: {"hour": 3, "minute": 36, "second": 44}
